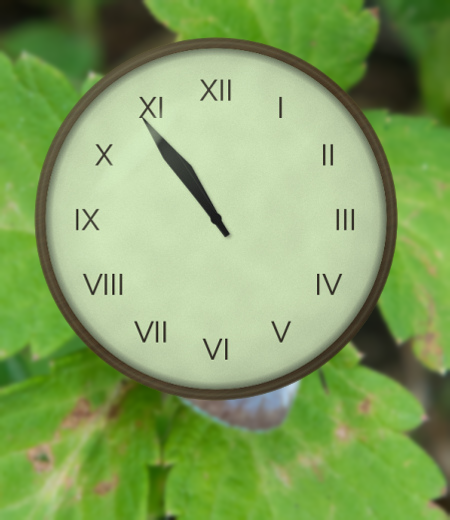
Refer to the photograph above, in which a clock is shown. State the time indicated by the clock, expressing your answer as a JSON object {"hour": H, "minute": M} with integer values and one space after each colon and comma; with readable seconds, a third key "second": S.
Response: {"hour": 10, "minute": 54}
